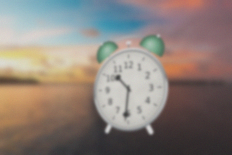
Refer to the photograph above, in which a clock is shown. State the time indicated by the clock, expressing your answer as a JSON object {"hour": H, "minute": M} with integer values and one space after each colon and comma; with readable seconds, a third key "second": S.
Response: {"hour": 10, "minute": 31}
